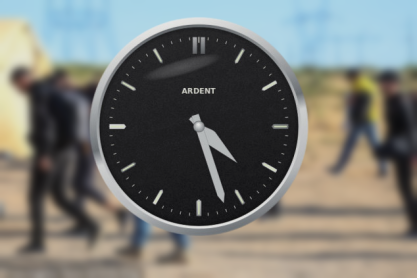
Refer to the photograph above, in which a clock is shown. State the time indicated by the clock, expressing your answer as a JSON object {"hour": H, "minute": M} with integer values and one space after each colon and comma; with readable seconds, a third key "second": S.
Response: {"hour": 4, "minute": 27}
